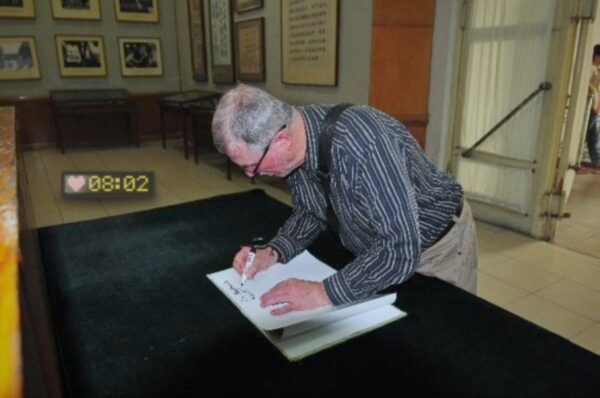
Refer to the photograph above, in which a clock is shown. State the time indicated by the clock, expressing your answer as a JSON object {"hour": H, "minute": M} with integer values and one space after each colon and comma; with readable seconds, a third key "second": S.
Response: {"hour": 8, "minute": 2}
